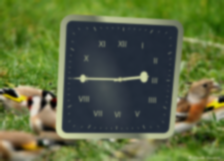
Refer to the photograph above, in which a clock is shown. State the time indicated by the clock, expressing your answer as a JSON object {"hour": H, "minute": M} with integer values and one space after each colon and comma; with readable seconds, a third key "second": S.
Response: {"hour": 2, "minute": 45}
